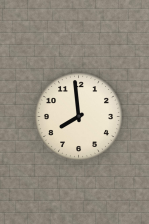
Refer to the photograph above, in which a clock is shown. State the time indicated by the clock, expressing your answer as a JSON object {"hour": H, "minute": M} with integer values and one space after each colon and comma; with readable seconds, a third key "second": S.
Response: {"hour": 7, "minute": 59}
